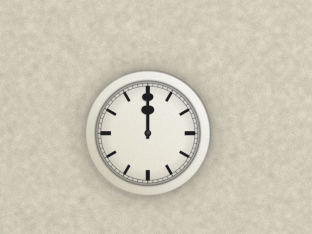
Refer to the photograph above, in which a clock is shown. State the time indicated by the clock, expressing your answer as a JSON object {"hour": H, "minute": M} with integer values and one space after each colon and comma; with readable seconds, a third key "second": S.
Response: {"hour": 12, "minute": 0}
